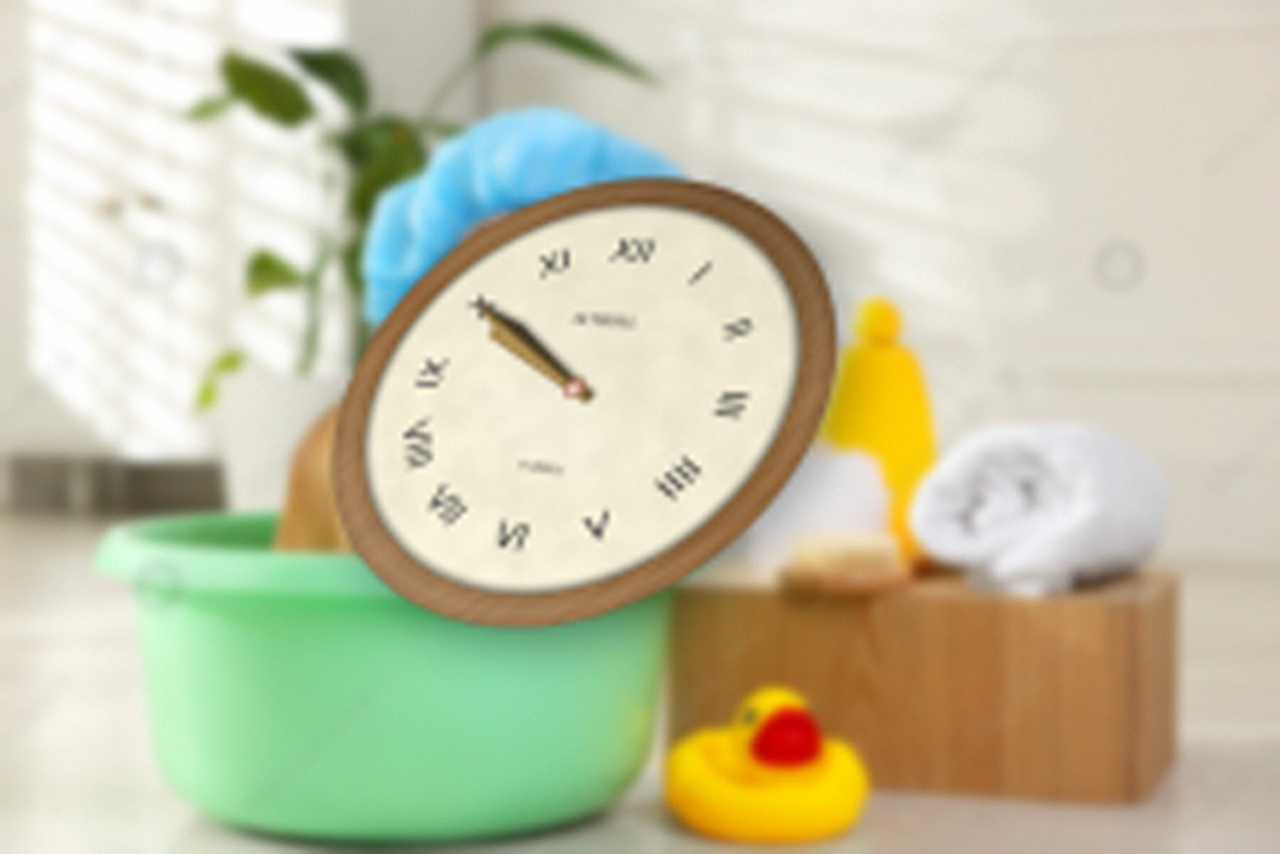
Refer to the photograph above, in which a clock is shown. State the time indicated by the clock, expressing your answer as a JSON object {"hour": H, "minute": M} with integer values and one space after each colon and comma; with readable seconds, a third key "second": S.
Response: {"hour": 9, "minute": 50}
